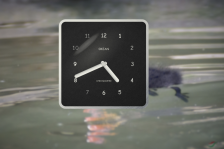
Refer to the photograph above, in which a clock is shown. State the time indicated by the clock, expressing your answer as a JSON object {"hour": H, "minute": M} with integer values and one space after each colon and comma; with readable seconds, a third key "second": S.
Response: {"hour": 4, "minute": 41}
